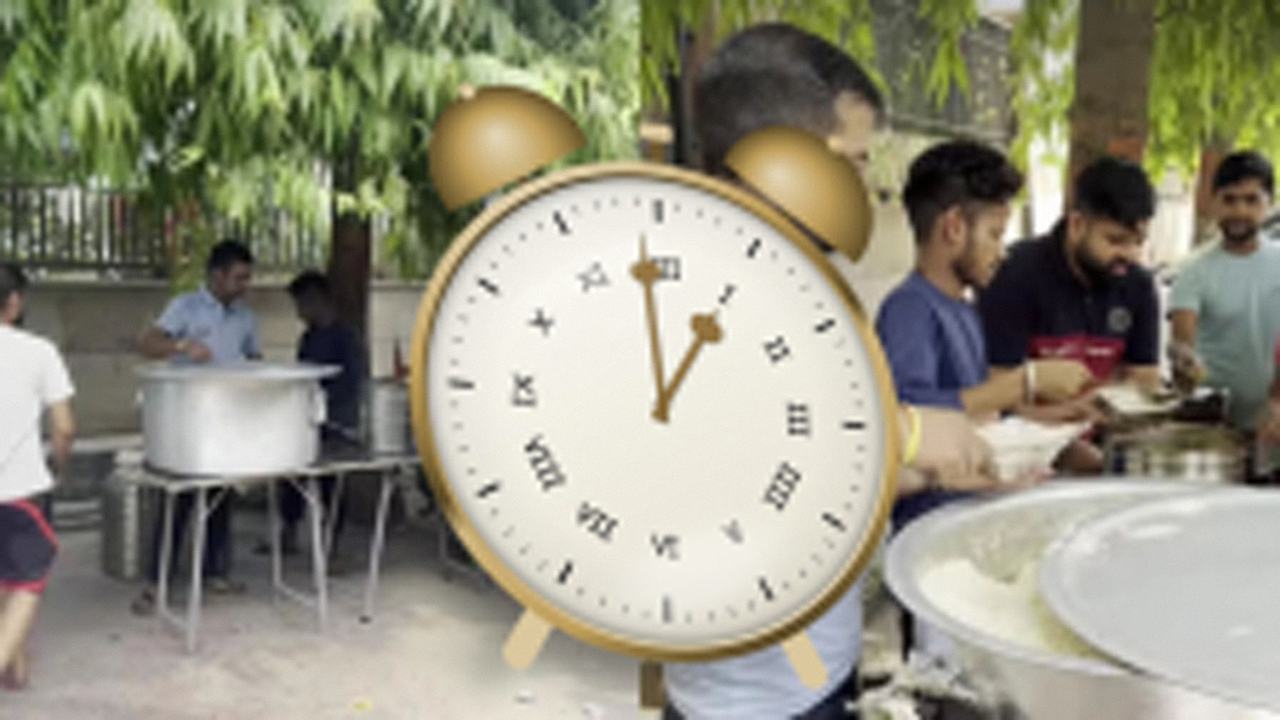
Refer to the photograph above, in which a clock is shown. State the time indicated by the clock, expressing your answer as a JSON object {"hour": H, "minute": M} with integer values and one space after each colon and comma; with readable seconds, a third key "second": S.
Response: {"hour": 12, "minute": 59}
